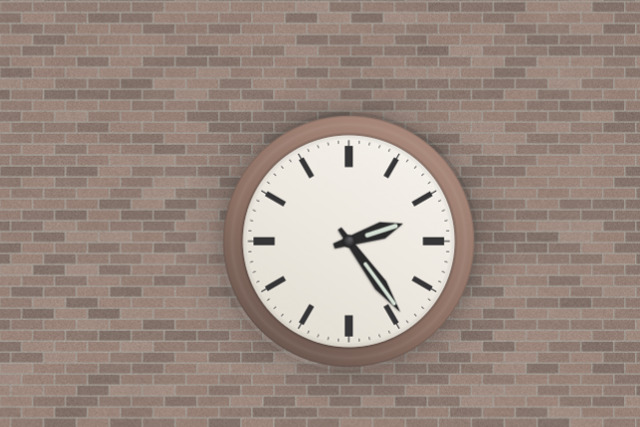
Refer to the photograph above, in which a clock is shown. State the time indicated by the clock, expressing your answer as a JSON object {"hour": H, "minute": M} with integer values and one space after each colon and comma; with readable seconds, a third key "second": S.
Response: {"hour": 2, "minute": 24}
